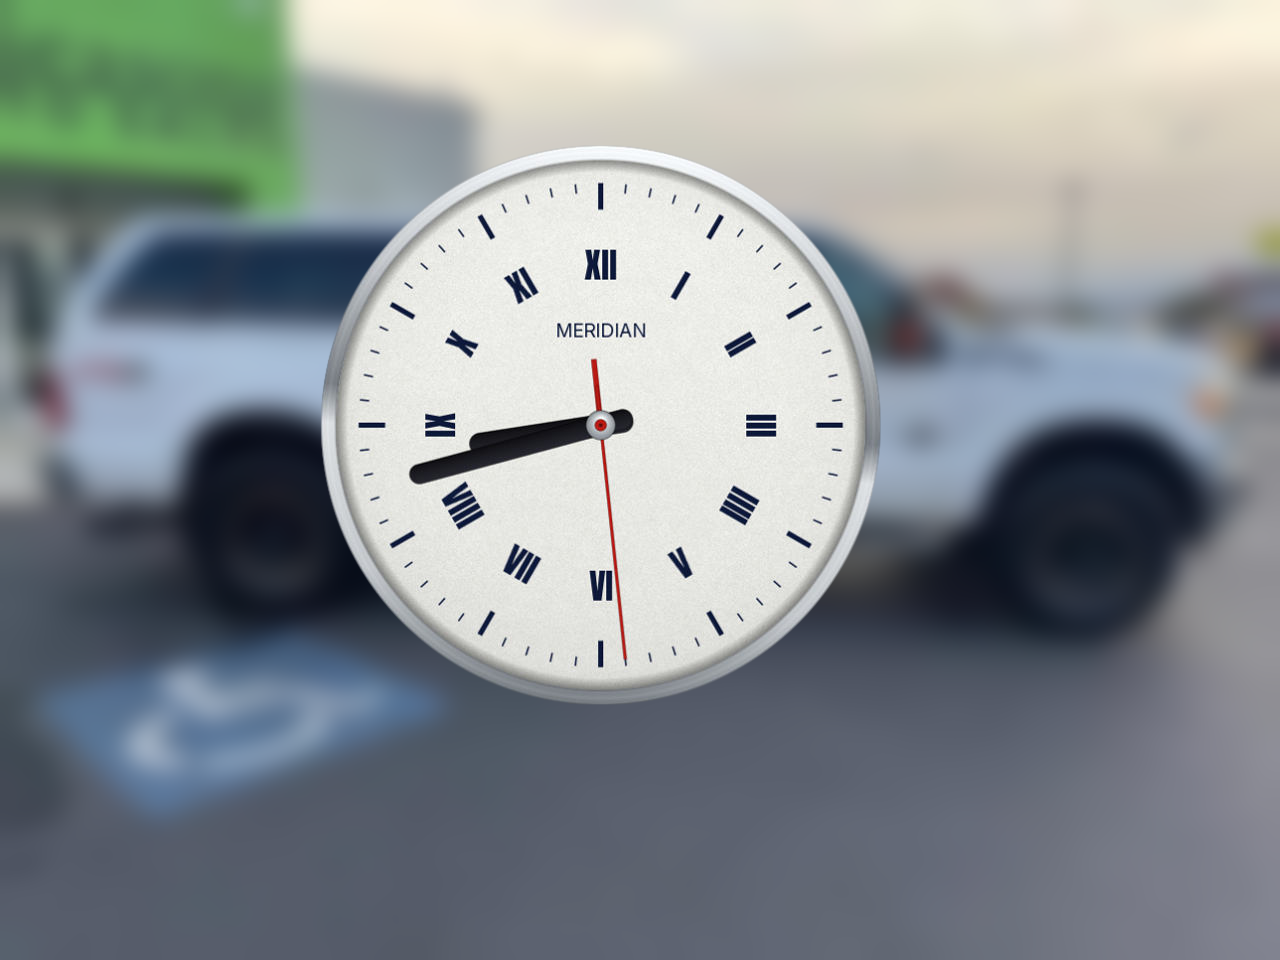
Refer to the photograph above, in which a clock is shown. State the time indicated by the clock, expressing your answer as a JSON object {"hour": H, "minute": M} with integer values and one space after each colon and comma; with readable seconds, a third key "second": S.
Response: {"hour": 8, "minute": 42, "second": 29}
